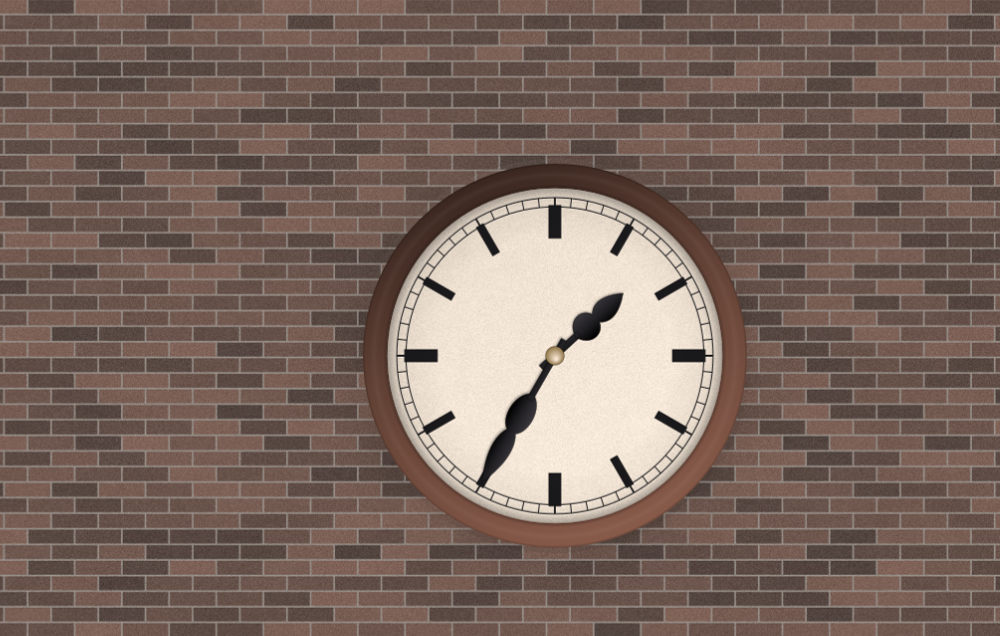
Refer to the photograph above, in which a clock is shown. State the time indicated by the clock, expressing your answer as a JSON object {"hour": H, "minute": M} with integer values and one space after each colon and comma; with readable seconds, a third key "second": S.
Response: {"hour": 1, "minute": 35}
